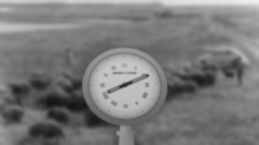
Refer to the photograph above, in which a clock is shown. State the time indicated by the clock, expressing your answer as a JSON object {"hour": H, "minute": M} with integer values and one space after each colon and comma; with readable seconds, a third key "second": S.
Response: {"hour": 8, "minute": 11}
